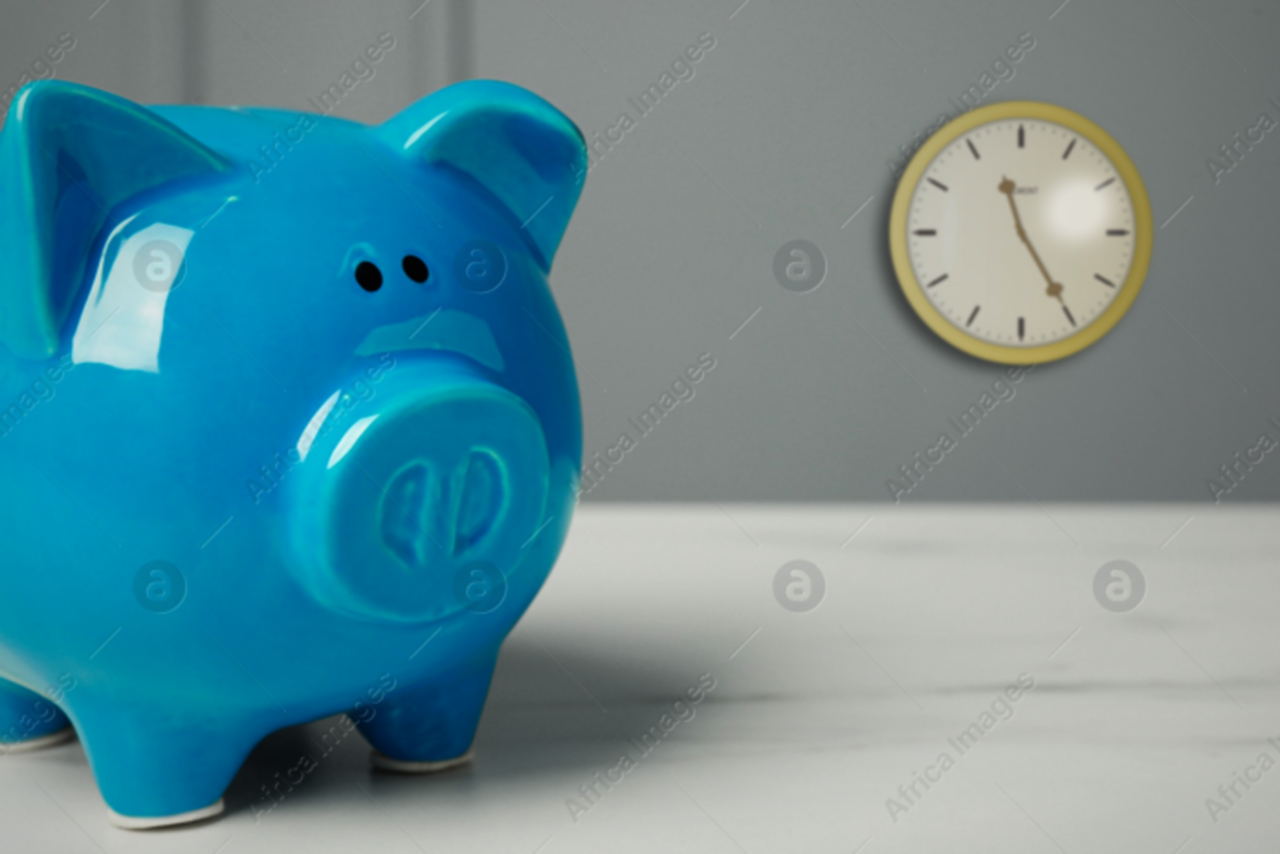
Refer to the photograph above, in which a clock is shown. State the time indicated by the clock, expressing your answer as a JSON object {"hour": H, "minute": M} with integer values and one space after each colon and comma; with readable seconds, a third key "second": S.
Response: {"hour": 11, "minute": 25}
